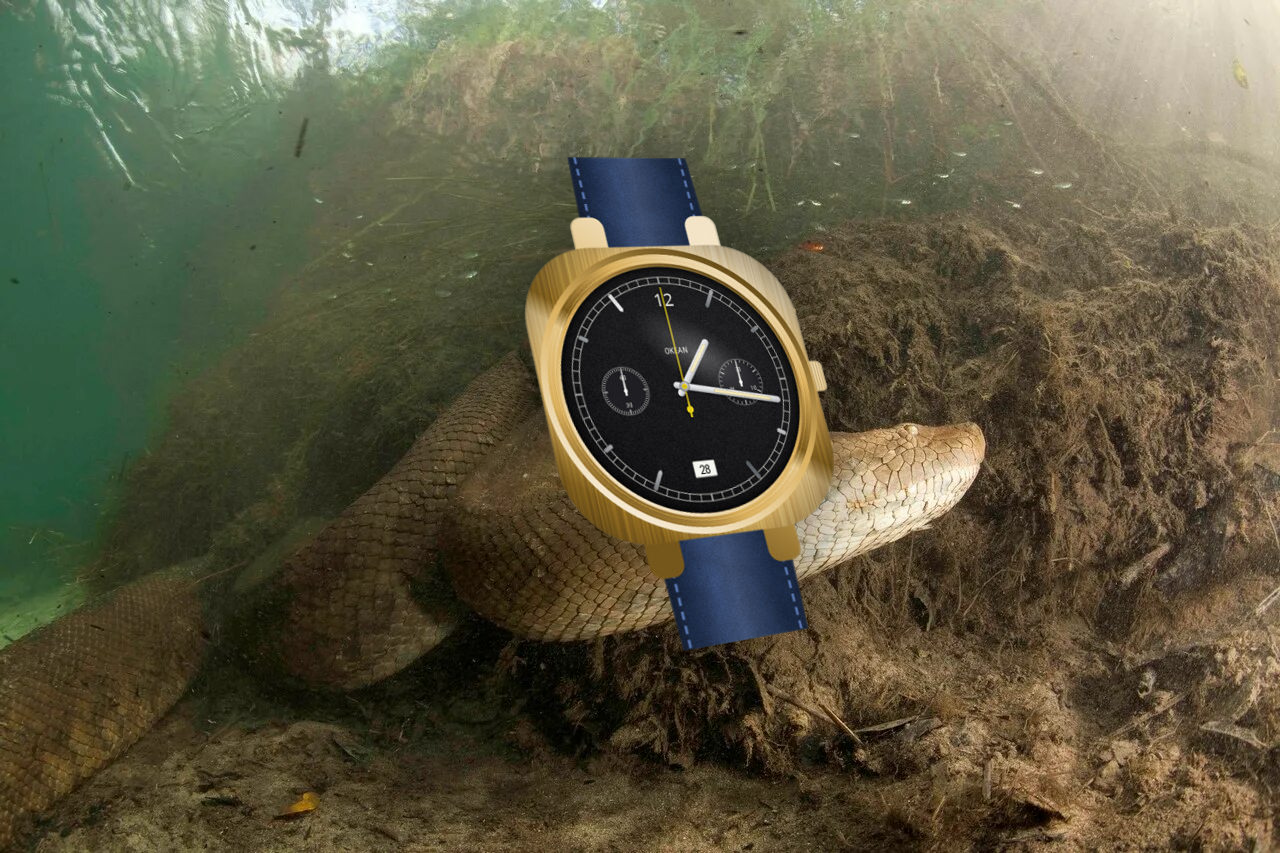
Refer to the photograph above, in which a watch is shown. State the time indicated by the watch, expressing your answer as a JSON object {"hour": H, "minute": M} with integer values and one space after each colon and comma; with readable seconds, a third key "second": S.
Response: {"hour": 1, "minute": 17}
